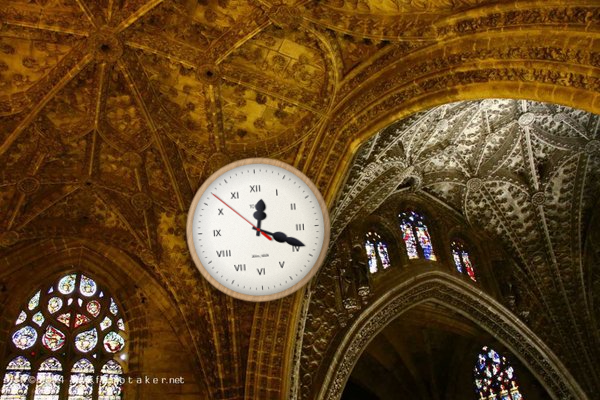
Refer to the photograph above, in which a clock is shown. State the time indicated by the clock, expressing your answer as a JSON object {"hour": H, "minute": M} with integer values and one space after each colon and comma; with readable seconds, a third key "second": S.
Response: {"hour": 12, "minute": 18, "second": 52}
